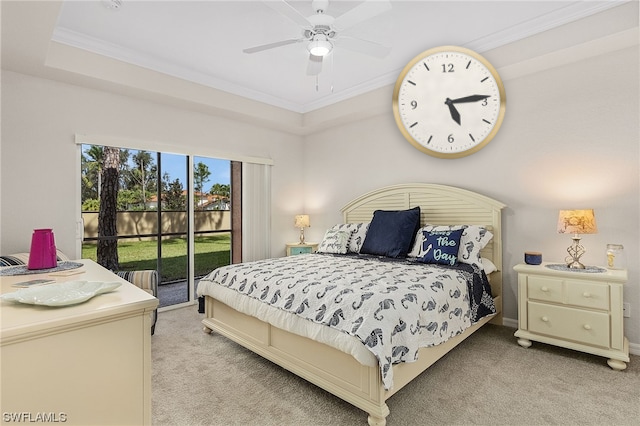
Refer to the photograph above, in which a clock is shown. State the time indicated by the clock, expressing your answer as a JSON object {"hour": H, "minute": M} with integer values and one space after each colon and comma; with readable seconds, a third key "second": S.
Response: {"hour": 5, "minute": 14}
